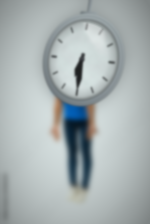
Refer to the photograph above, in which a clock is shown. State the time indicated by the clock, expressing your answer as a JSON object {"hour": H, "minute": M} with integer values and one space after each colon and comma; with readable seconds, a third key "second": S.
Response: {"hour": 6, "minute": 30}
